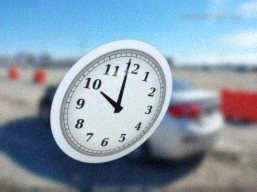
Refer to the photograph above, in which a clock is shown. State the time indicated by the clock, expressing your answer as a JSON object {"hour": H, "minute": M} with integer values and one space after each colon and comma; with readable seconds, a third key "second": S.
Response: {"hour": 9, "minute": 59}
